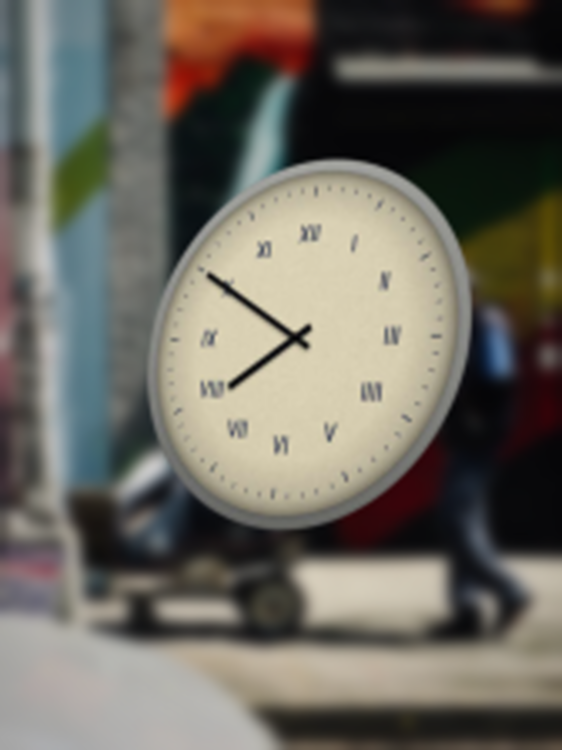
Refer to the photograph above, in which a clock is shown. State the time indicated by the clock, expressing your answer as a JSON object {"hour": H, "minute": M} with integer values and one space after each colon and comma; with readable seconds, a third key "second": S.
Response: {"hour": 7, "minute": 50}
